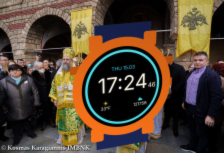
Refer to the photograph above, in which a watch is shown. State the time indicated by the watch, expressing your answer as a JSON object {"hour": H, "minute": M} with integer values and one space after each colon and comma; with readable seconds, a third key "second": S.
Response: {"hour": 17, "minute": 24}
